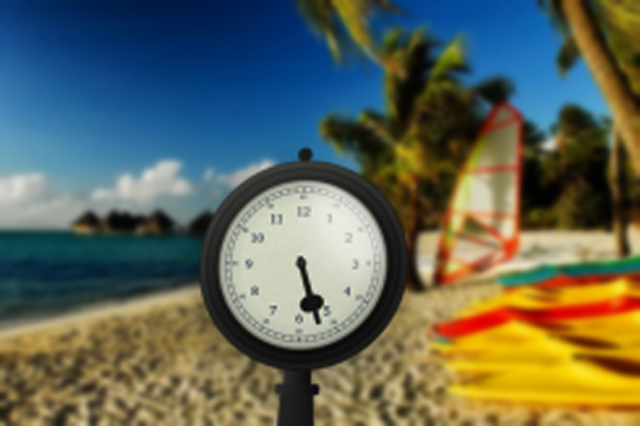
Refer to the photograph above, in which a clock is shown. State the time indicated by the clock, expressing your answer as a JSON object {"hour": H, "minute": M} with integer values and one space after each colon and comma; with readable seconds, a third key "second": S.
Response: {"hour": 5, "minute": 27}
